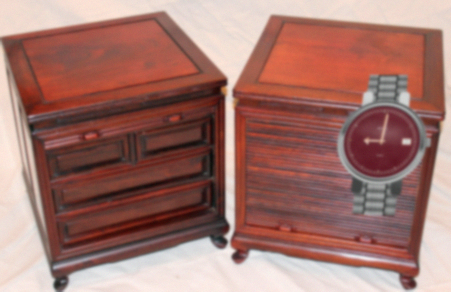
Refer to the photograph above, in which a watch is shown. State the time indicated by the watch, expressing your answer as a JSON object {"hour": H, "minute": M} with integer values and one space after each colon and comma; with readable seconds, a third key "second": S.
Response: {"hour": 9, "minute": 1}
